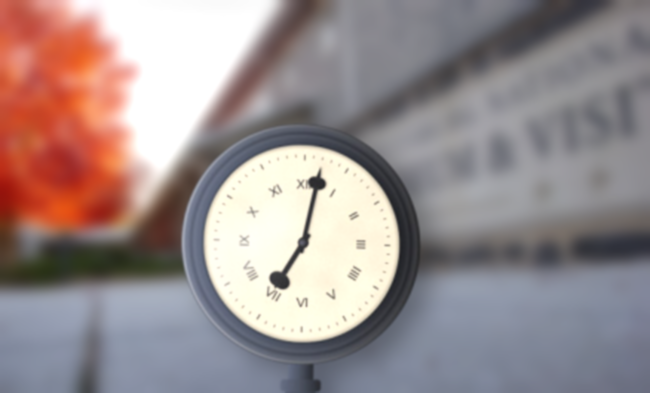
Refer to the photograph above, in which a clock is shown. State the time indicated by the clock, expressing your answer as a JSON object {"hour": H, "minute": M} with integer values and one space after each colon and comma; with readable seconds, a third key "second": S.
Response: {"hour": 7, "minute": 2}
